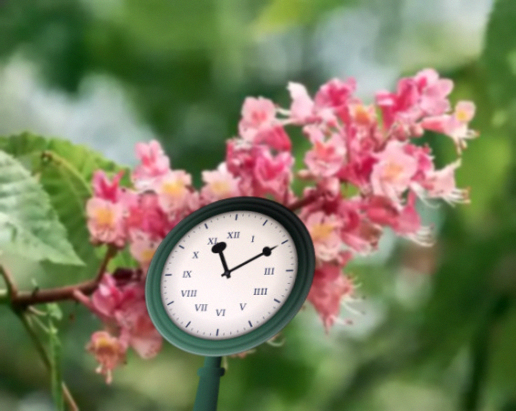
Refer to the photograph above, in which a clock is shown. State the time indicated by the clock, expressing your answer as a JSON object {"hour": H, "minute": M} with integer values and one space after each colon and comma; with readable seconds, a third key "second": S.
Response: {"hour": 11, "minute": 10}
